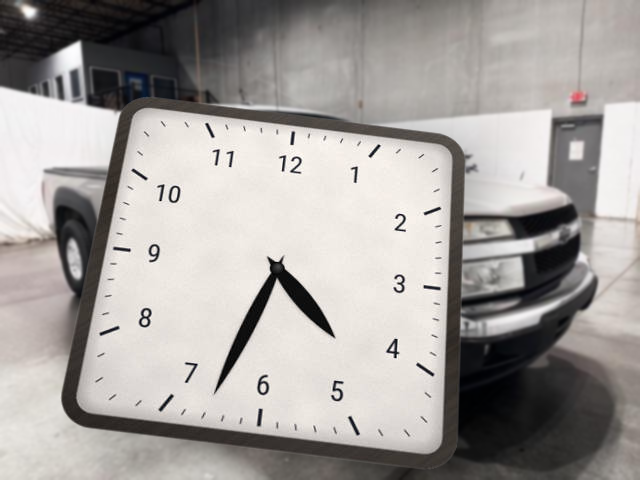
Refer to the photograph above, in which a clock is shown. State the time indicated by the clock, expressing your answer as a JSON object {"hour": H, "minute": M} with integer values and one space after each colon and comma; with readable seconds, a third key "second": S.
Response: {"hour": 4, "minute": 33}
